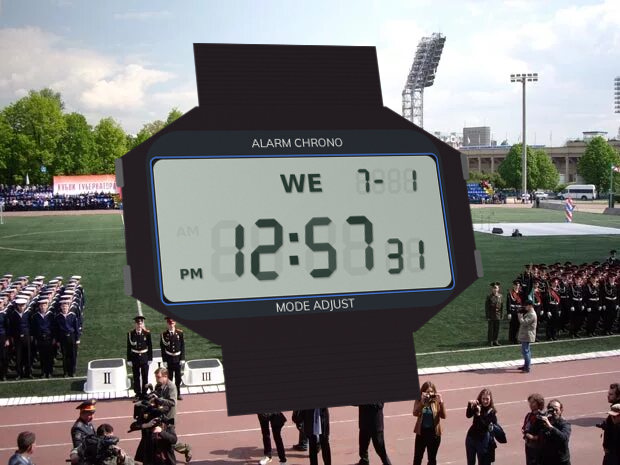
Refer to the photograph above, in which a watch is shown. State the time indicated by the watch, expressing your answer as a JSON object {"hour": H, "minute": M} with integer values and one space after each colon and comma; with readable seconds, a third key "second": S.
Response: {"hour": 12, "minute": 57, "second": 31}
